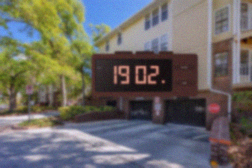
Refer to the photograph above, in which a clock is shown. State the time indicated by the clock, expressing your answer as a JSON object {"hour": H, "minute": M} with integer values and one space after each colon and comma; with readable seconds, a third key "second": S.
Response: {"hour": 19, "minute": 2}
